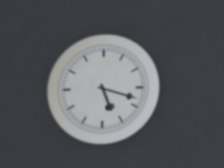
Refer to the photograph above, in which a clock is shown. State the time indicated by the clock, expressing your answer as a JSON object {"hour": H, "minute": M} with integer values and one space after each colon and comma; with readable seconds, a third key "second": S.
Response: {"hour": 5, "minute": 18}
